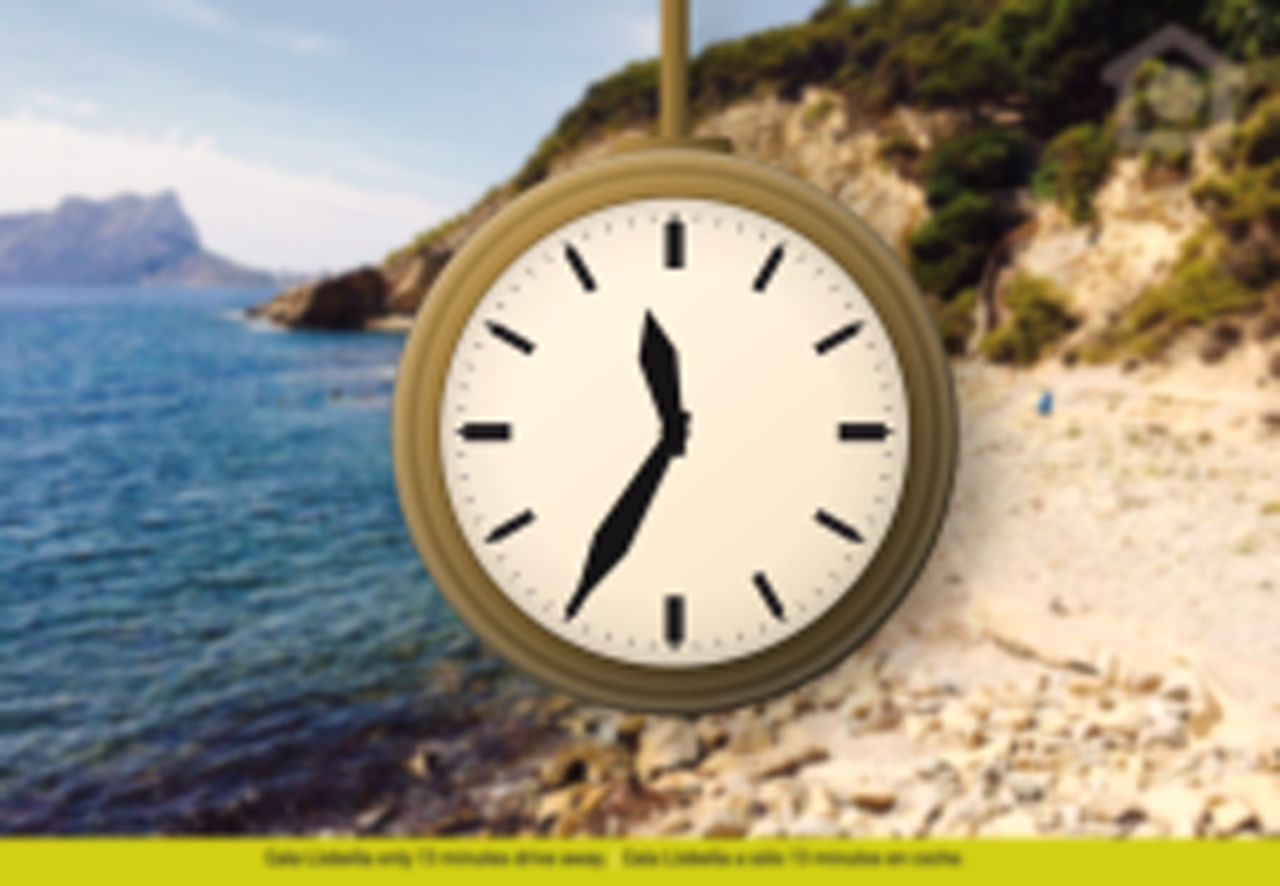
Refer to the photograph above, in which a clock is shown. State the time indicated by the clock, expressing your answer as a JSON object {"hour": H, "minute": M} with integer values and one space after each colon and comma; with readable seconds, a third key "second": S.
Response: {"hour": 11, "minute": 35}
